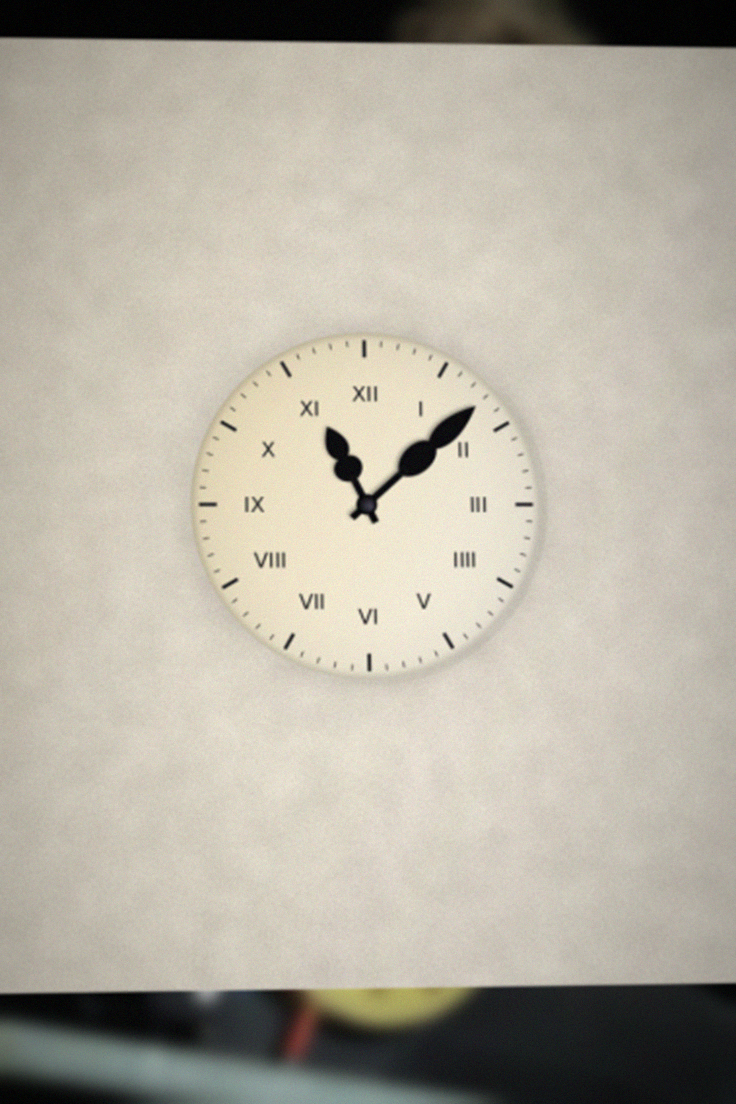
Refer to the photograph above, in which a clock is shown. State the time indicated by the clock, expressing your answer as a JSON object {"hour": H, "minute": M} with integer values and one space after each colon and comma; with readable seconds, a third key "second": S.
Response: {"hour": 11, "minute": 8}
